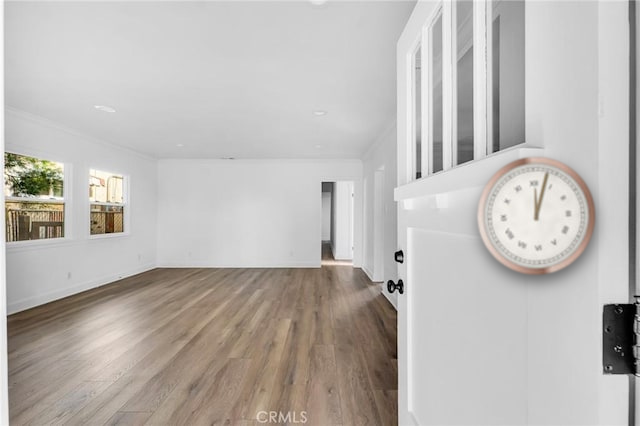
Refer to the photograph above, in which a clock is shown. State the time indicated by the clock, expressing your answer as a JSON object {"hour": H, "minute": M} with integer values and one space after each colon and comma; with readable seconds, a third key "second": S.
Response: {"hour": 12, "minute": 3}
